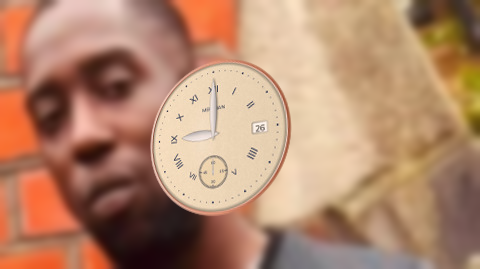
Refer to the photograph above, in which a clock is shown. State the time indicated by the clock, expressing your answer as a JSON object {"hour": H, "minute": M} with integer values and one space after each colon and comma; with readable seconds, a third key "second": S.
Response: {"hour": 9, "minute": 0}
